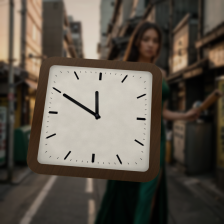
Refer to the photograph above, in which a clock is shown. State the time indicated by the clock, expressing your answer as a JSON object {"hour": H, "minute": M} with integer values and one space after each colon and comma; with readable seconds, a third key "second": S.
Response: {"hour": 11, "minute": 50}
